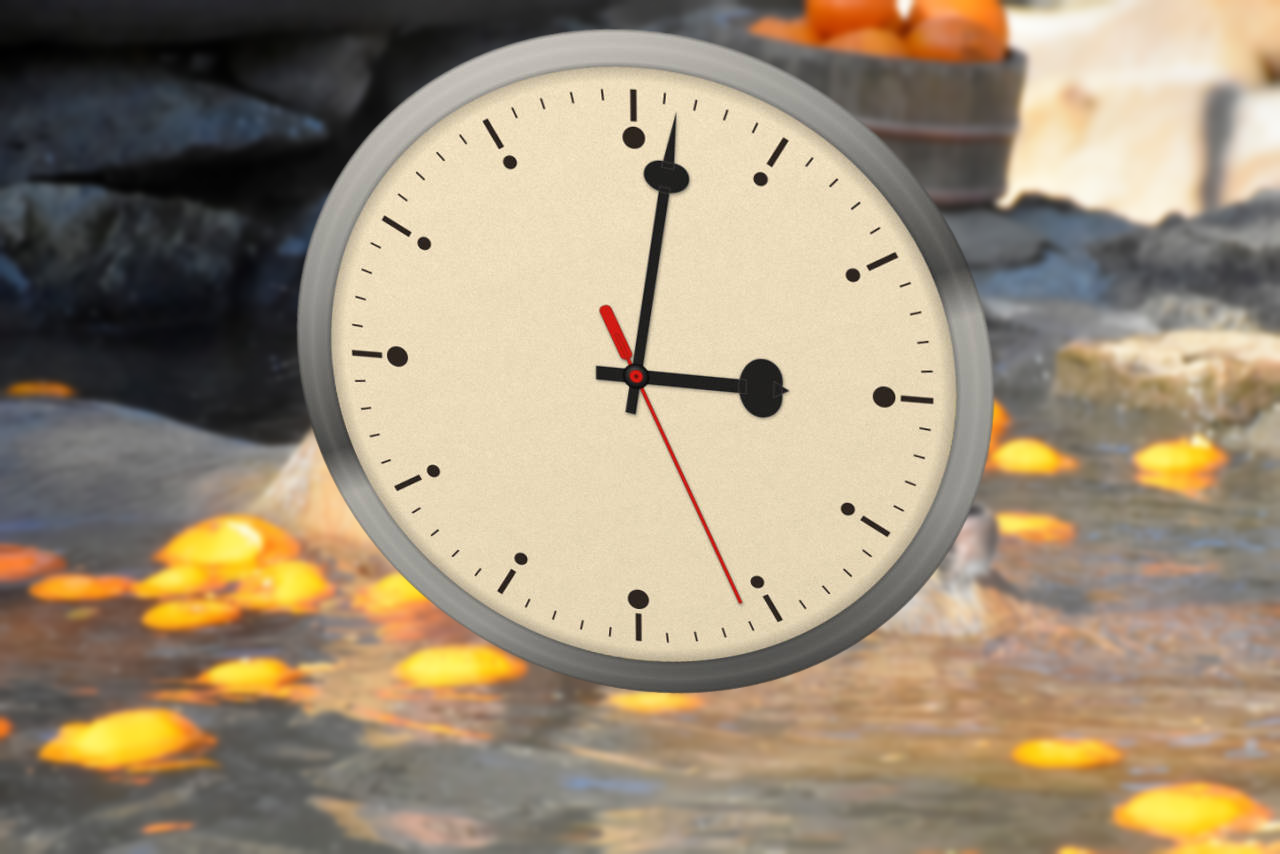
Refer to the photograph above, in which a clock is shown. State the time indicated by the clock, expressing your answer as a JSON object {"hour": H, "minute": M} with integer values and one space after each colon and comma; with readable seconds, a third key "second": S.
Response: {"hour": 3, "minute": 1, "second": 26}
